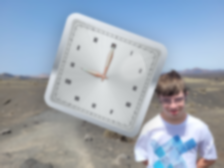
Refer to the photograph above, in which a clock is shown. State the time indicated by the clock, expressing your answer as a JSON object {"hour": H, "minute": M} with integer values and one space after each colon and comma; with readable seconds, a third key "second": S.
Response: {"hour": 9, "minute": 0}
